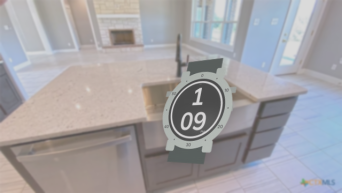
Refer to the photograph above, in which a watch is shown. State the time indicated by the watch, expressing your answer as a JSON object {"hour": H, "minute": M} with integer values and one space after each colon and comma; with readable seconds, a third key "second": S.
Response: {"hour": 1, "minute": 9}
